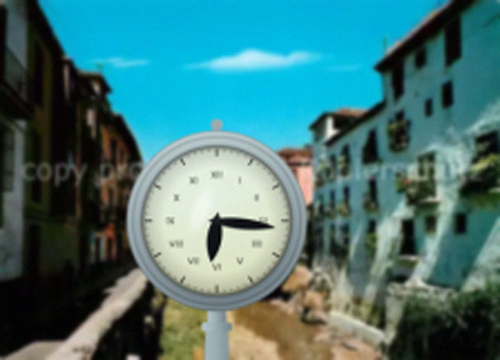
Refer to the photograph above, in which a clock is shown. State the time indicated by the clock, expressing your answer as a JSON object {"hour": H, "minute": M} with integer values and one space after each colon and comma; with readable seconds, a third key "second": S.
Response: {"hour": 6, "minute": 16}
